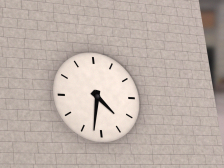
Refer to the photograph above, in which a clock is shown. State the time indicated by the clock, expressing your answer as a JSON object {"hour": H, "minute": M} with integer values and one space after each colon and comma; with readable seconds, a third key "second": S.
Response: {"hour": 4, "minute": 32}
